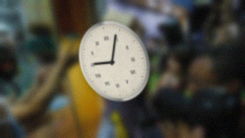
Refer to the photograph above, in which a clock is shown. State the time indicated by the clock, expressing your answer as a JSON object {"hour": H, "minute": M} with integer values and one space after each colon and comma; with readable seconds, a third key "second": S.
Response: {"hour": 9, "minute": 4}
